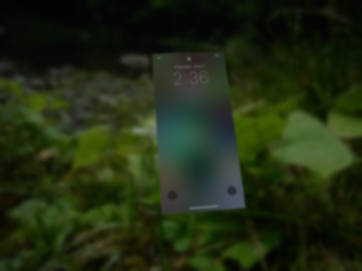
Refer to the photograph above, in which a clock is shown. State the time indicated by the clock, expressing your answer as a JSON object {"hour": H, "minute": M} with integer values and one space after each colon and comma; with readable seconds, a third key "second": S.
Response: {"hour": 2, "minute": 36}
